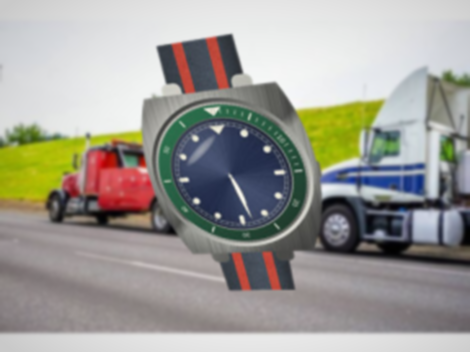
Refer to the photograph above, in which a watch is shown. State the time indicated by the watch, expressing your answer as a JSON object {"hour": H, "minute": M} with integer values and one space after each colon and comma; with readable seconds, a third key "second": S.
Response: {"hour": 5, "minute": 28}
